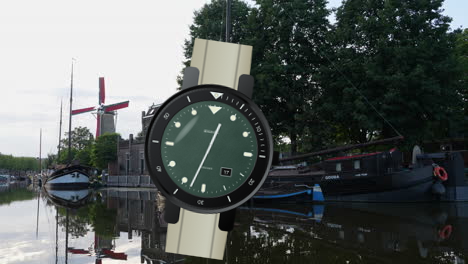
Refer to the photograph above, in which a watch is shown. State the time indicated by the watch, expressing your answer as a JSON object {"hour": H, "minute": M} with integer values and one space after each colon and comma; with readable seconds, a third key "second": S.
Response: {"hour": 12, "minute": 33}
